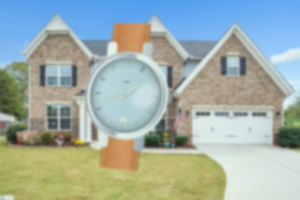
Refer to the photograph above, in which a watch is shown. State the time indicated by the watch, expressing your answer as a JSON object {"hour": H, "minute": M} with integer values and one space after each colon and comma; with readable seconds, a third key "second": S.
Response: {"hour": 1, "minute": 42}
